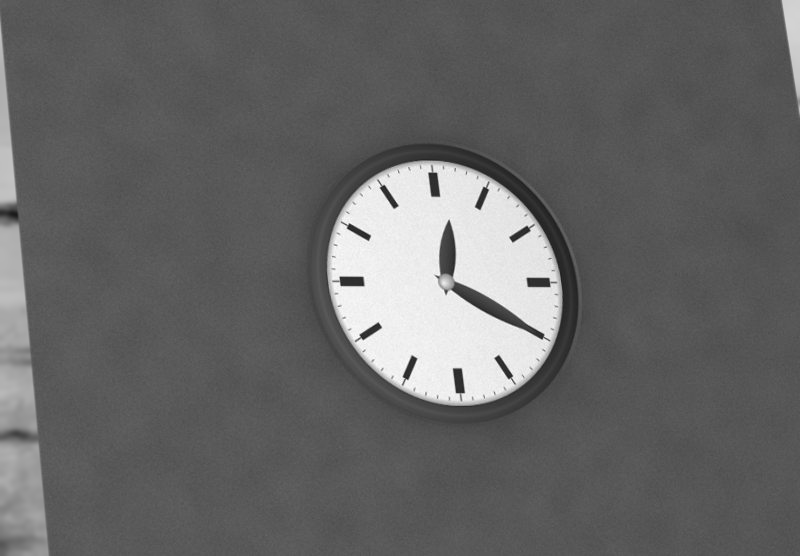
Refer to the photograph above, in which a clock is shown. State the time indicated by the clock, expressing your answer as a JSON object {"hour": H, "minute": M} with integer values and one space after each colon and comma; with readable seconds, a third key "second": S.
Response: {"hour": 12, "minute": 20}
